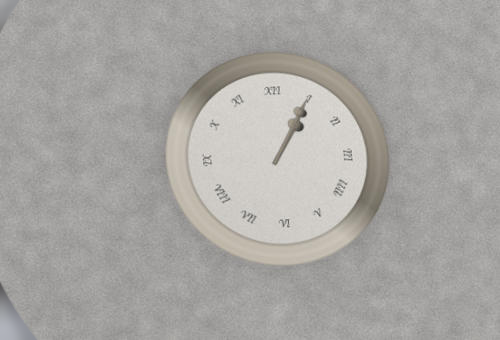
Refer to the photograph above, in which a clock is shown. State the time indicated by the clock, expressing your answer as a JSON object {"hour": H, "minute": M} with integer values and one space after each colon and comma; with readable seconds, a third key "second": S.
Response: {"hour": 1, "minute": 5}
